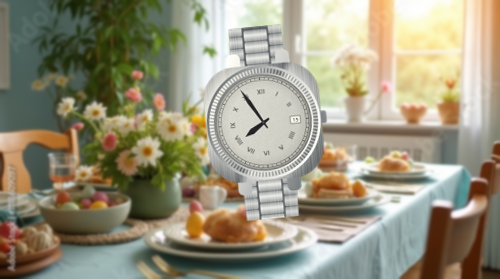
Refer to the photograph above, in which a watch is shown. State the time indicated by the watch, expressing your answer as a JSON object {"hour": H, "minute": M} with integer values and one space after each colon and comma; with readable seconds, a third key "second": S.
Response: {"hour": 7, "minute": 55}
